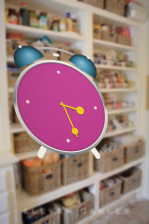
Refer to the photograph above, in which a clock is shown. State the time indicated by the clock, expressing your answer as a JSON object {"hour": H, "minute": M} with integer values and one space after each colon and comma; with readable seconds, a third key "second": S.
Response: {"hour": 3, "minute": 27}
